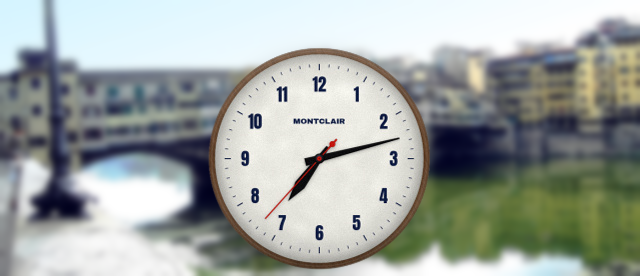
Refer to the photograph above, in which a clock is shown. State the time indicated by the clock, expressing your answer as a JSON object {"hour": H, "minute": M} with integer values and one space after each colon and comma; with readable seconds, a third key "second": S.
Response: {"hour": 7, "minute": 12, "second": 37}
